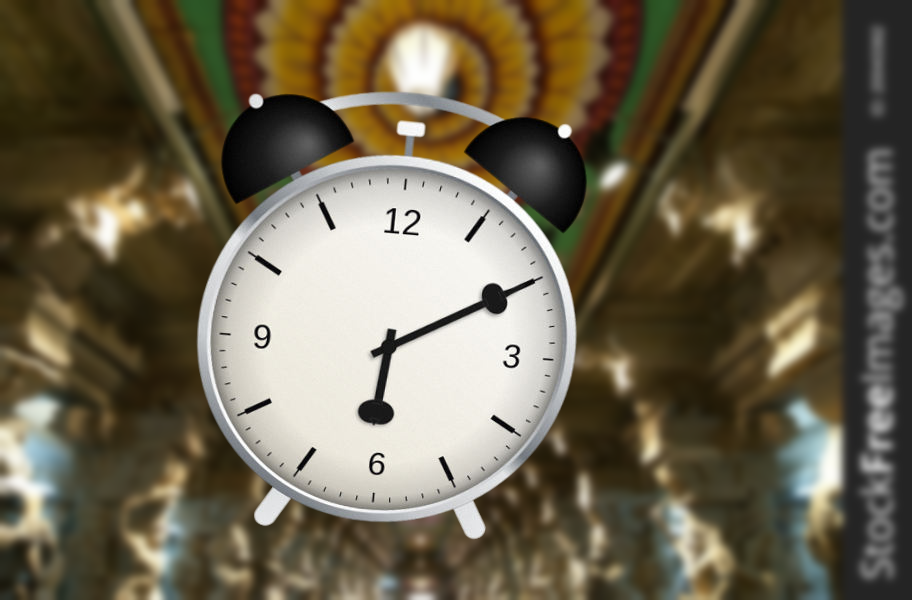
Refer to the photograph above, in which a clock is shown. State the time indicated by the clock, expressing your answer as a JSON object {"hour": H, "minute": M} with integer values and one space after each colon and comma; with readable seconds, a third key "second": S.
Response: {"hour": 6, "minute": 10}
